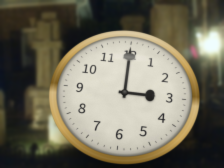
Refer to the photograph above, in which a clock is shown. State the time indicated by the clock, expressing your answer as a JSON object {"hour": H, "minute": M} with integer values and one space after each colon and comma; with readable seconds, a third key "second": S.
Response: {"hour": 3, "minute": 0}
